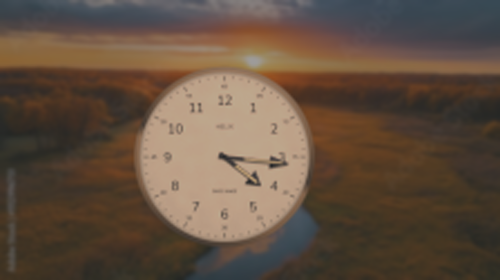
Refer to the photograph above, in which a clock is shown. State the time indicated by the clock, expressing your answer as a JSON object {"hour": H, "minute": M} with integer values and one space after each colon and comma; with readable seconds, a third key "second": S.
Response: {"hour": 4, "minute": 16}
